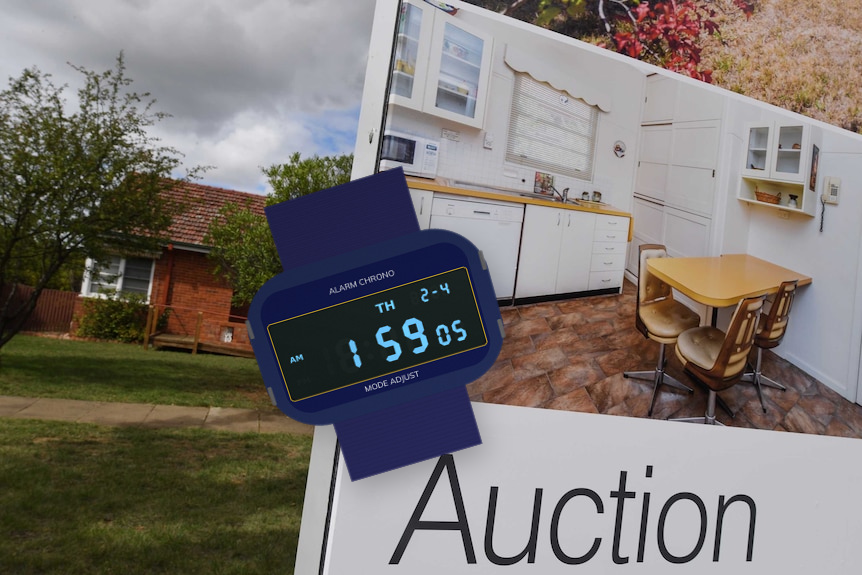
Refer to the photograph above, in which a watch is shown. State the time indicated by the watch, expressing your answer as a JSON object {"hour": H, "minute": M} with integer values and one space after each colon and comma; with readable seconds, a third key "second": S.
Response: {"hour": 1, "minute": 59, "second": 5}
